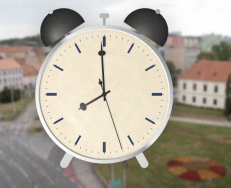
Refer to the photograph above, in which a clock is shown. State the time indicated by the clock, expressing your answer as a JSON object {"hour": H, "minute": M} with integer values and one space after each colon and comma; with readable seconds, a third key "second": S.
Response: {"hour": 7, "minute": 59, "second": 27}
